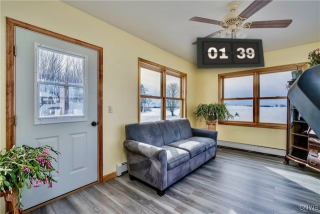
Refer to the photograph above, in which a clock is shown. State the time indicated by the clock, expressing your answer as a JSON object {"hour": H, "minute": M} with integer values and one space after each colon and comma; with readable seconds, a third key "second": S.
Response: {"hour": 1, "minute": 39}
